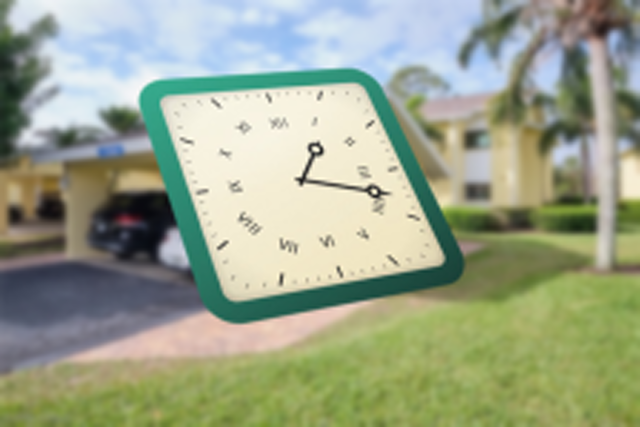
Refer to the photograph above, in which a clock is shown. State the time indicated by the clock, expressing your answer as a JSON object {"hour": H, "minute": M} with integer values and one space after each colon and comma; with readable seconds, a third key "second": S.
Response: {"hour": 1, "minute": 18}
